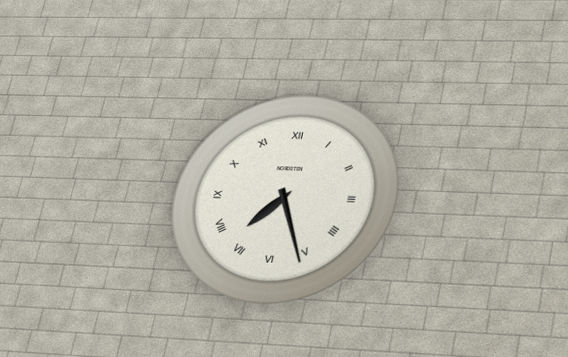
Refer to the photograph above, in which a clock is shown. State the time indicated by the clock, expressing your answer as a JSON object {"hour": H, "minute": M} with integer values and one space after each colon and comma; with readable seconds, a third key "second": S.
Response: {"hour": 7, "minute": 26}
